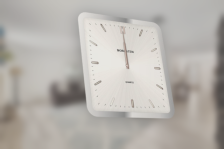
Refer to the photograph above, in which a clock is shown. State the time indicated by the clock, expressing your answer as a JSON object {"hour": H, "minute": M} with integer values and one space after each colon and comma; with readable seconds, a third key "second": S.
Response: {"hour": 12, "minute": 0}
